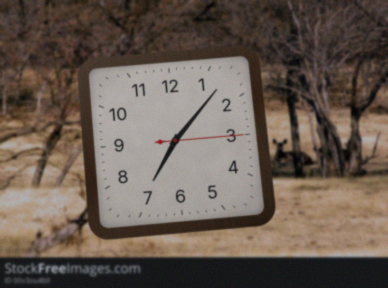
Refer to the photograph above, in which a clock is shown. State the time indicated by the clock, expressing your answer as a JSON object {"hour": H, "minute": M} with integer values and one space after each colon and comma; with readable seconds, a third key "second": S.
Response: {"hour": 7, "minute": 7, "second": 15}
